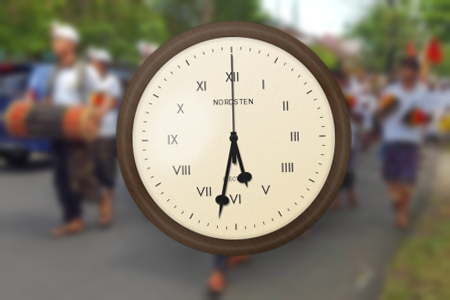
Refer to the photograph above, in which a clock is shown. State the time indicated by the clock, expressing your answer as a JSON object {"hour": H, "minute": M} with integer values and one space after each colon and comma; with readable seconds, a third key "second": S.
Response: {"hour": 5, "minute": 32, "second": 0}
